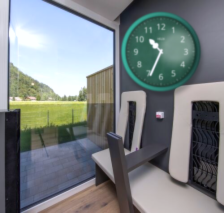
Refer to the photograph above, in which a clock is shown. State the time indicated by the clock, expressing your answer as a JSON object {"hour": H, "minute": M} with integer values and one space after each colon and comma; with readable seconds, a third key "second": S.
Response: {"hour": 10, "minute": 34}
